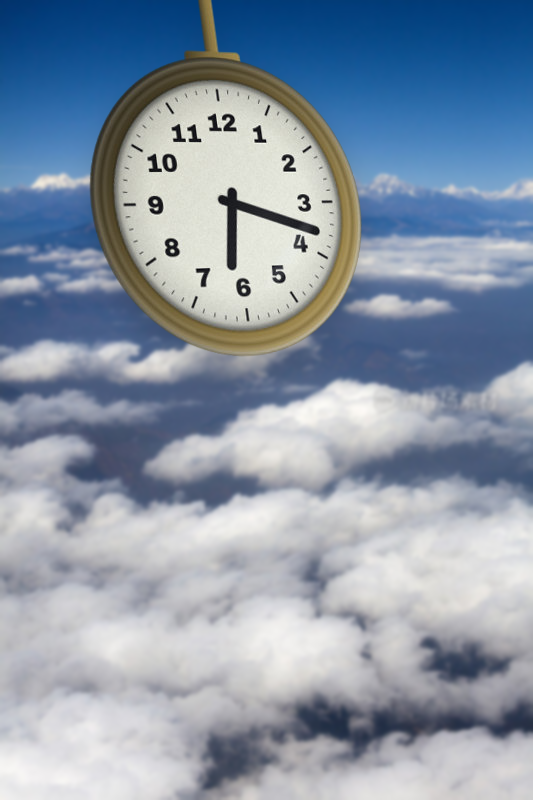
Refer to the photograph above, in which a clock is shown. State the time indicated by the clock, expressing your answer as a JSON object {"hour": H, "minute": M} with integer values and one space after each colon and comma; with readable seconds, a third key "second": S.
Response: {"hour": 6, "minute": 18}
